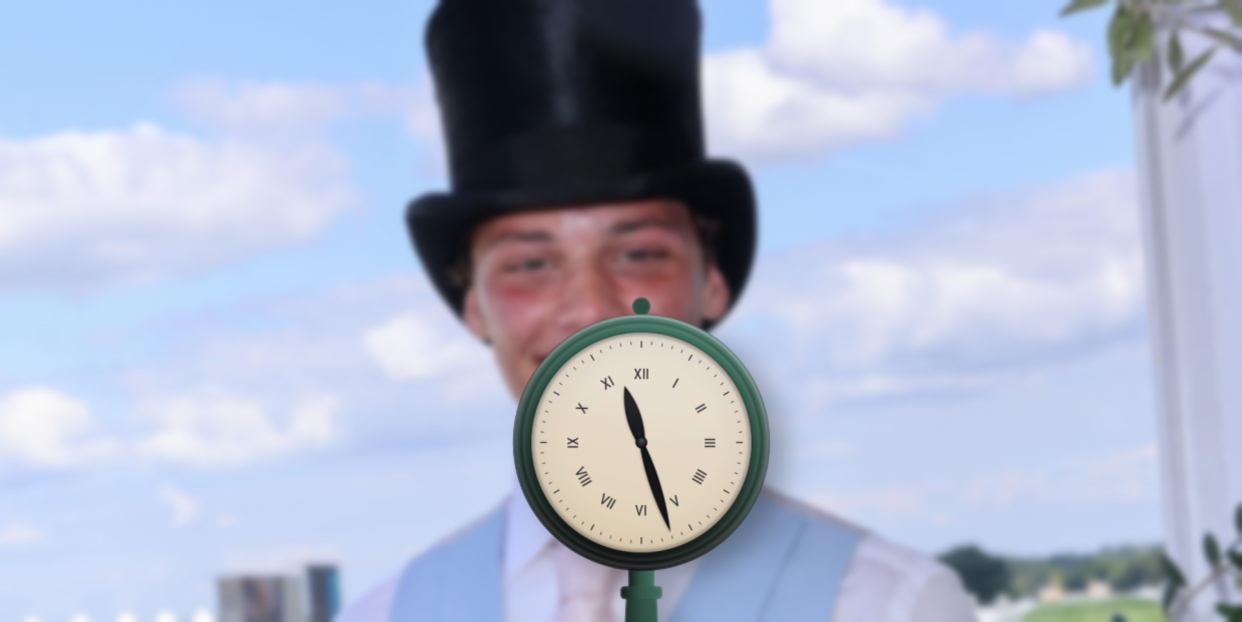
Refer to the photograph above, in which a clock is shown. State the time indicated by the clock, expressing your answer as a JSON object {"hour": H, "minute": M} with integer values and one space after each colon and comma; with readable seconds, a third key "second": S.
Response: {"hour": 11, "minute": 27}
